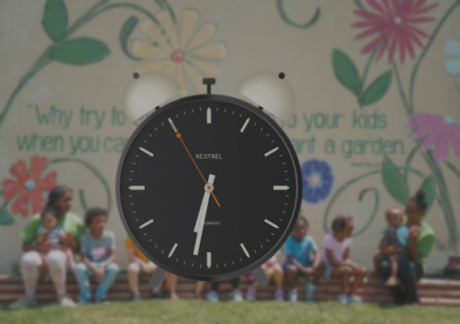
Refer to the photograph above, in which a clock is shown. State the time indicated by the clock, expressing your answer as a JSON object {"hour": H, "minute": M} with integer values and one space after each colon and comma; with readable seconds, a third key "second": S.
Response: {"hour": 6, "minute": 31, "second": 55}
